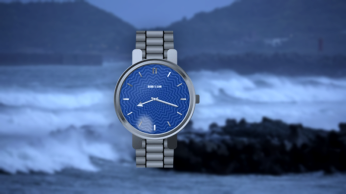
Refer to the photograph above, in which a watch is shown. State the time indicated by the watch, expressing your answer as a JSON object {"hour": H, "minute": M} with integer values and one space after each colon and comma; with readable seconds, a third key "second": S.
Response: {"hour": 8, "minute": 18}
